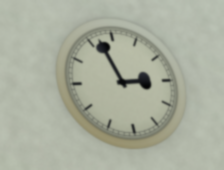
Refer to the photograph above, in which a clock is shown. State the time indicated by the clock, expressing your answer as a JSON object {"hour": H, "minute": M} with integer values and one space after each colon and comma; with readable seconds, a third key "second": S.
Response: {"hour": 2, "minute": 57}
